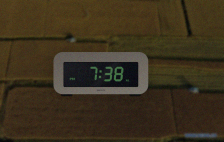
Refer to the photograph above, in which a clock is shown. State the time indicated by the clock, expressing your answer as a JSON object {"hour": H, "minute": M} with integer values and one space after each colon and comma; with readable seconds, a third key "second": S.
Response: {"hour": 7, "minute": 38}
